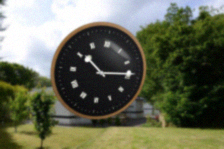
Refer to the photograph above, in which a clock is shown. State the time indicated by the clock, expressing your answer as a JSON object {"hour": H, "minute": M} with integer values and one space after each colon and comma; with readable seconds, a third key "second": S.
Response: {"hour": 10, "minute": 14}
